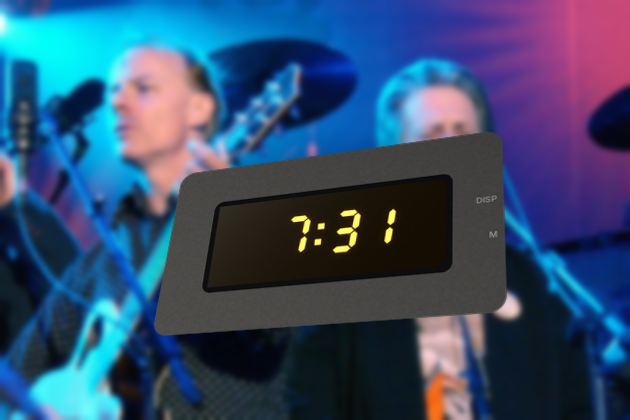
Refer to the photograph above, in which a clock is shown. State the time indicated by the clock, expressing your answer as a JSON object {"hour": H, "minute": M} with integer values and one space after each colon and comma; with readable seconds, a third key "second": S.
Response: {"hour": 7, "minute": 31}
